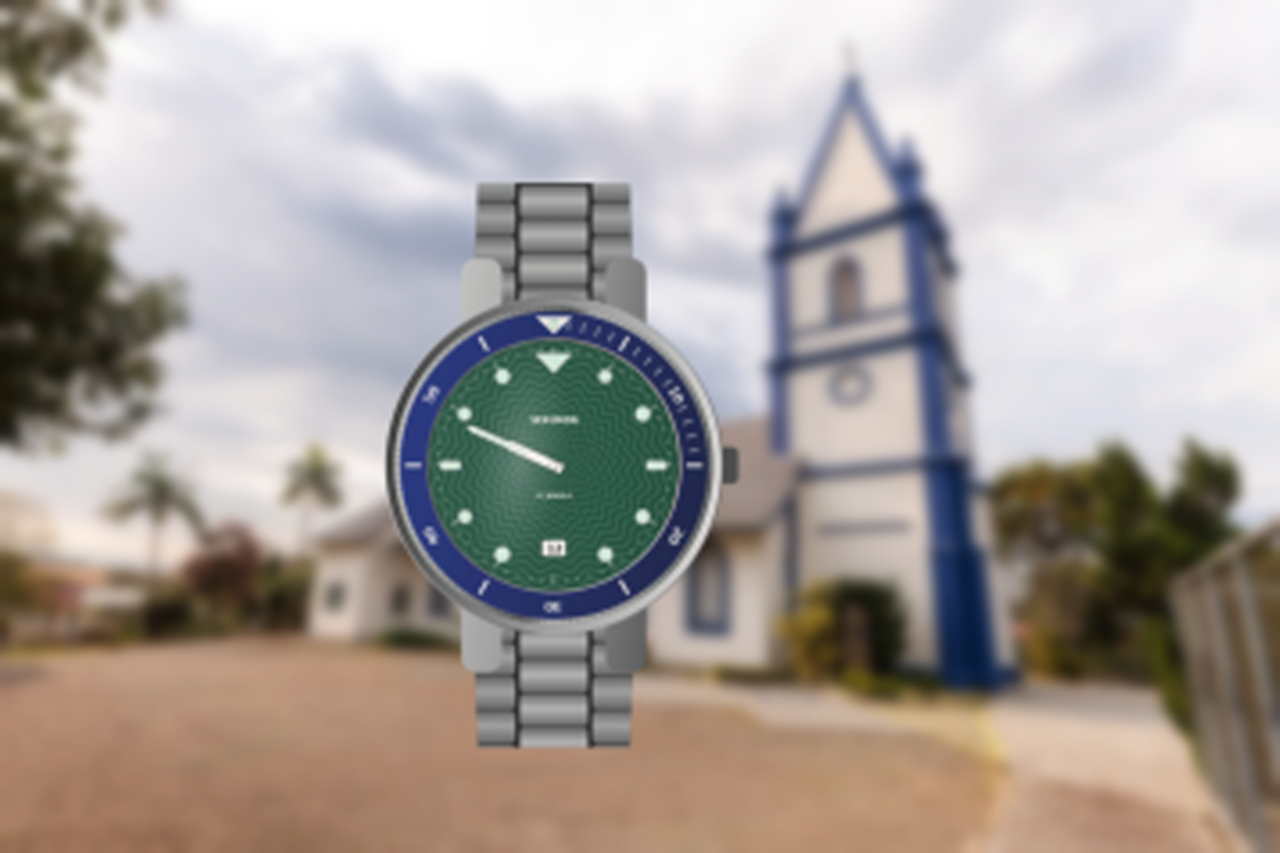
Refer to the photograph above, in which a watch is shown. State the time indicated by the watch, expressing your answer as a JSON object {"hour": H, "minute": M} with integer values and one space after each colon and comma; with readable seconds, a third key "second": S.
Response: {"hour": 9, "minute": 49}
